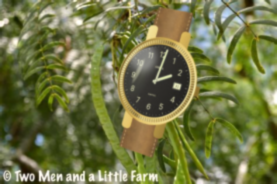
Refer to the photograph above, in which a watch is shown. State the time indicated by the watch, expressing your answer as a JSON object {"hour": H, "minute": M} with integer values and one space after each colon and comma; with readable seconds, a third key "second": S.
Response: {"hour": 2, "minute": 1}
